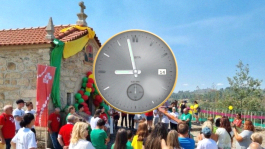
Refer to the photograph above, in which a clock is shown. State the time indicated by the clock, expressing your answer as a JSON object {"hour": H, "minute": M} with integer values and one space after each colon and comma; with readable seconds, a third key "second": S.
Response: {"hour": 8, "minute": 58}
